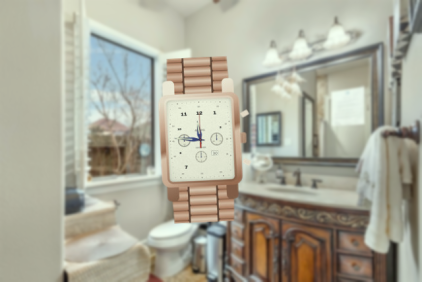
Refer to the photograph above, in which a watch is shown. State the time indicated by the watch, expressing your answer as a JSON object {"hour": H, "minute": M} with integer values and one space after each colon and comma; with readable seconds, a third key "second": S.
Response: {"hour": 11, "minute": 46}
